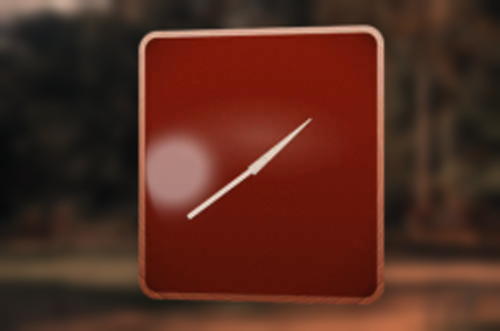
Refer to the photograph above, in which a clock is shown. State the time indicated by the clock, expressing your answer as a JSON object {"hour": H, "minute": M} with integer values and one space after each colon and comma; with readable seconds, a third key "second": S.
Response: {"hour": 1, "minute": 39}
